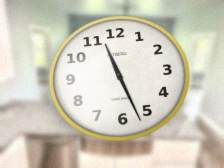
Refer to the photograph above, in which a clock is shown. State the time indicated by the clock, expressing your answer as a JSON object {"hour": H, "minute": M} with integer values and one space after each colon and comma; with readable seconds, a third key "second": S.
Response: {"hour": 11, "minute": 27}
